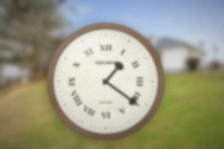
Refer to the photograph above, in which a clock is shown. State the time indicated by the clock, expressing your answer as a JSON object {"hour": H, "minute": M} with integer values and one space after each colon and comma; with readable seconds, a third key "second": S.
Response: {"hour": 1, "minute": 21}
